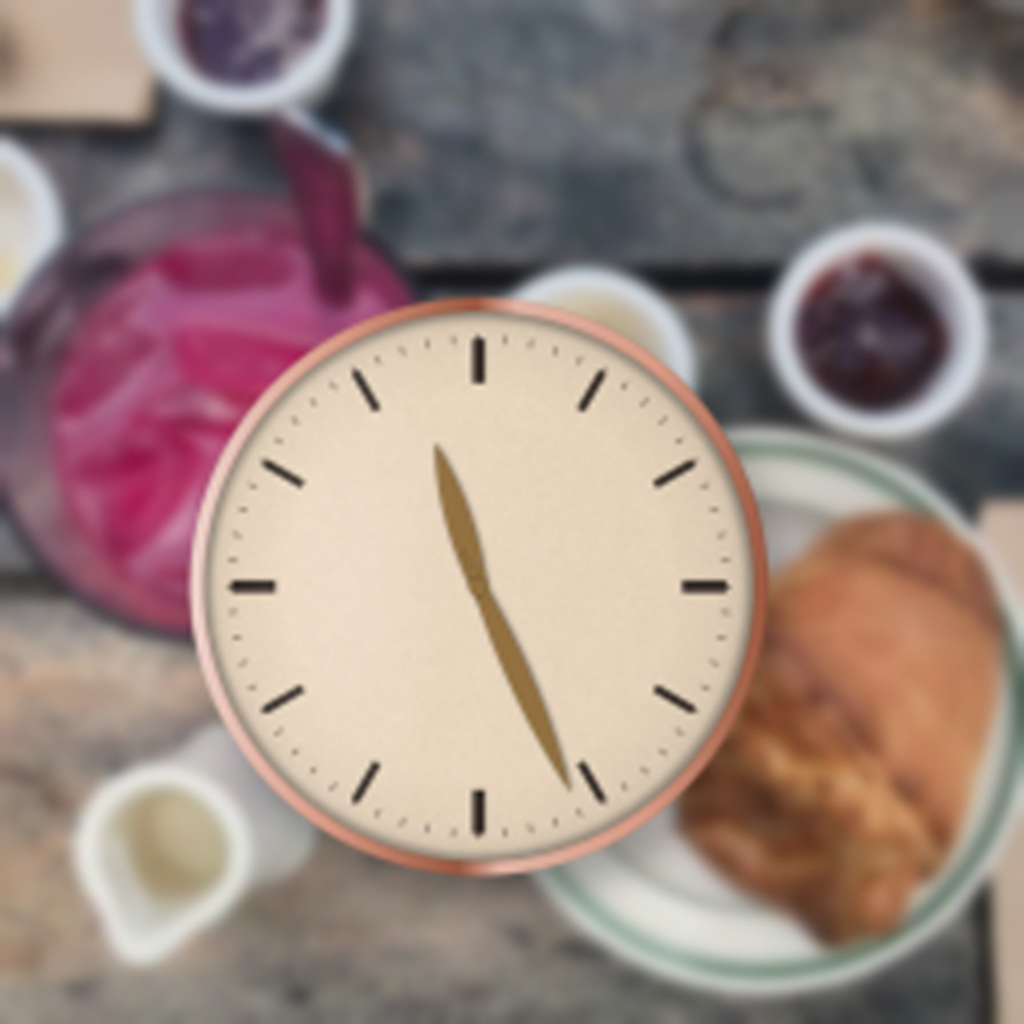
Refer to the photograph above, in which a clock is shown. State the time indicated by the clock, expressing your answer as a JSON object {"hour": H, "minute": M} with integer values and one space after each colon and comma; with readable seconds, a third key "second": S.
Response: {"hour": 11, "minute": 26}
